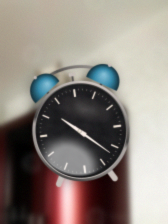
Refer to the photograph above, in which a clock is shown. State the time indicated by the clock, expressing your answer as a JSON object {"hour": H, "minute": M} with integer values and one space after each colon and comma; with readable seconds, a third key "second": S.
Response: {"hour": 10, "minute": 22}
